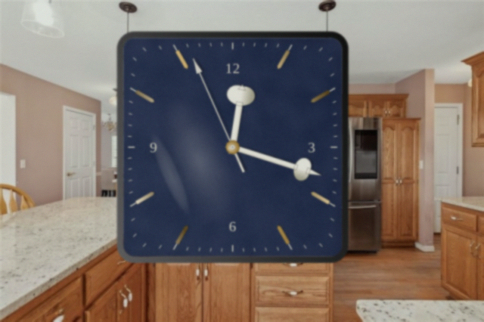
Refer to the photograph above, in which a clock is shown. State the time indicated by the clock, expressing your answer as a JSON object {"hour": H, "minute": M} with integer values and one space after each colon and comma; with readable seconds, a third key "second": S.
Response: {"hour": 12, "minute": 17, "second": 56}
